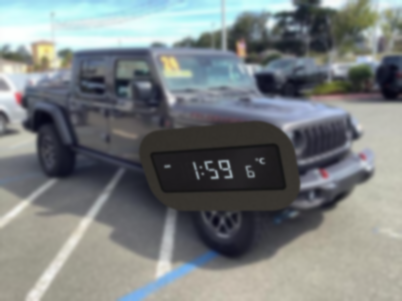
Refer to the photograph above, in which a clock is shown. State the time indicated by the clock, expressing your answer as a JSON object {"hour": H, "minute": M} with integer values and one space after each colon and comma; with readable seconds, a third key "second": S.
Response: {"hour": 1, "minute": 59}
